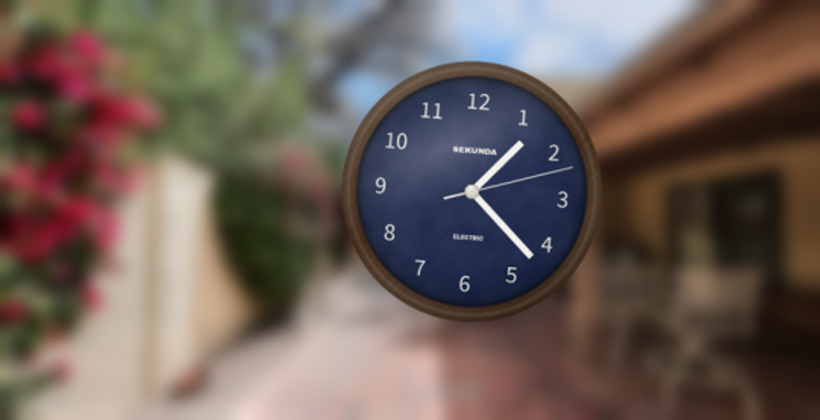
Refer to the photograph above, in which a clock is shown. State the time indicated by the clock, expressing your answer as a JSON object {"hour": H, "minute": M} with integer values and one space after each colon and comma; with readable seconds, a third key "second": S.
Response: {"hour": 1, "minute": 22, "second": 12}
